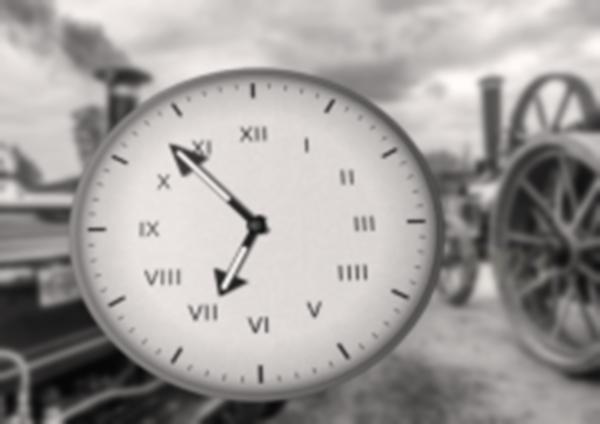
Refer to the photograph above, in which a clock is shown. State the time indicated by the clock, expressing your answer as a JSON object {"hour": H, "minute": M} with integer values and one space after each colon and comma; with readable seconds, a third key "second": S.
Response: {"hour": 6, "minute": 53}
